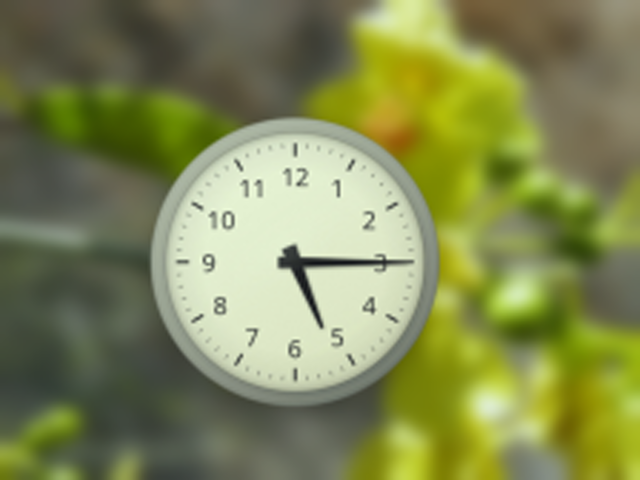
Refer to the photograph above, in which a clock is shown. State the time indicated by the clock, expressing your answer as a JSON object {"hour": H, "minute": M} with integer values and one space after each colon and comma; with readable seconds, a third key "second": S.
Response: {"hour": 5, "minute": 15}
